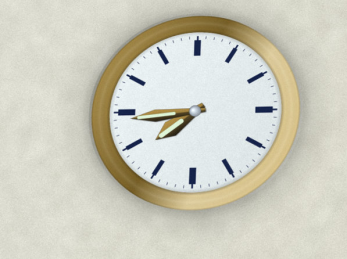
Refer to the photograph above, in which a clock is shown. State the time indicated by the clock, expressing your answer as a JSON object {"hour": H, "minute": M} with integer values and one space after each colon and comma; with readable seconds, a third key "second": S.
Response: {"hour": 7, "minute": 44}
